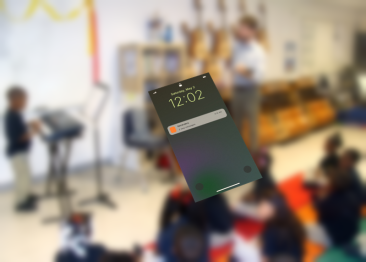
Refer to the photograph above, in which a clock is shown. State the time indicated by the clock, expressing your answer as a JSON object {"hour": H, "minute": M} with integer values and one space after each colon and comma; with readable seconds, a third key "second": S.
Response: {"hour": 12, "minute": 2}
